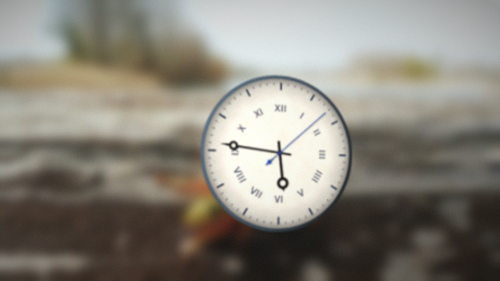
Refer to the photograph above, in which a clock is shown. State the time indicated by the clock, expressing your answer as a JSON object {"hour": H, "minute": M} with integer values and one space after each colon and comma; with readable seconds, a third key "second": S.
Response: {"hour": 5, "minute": 46, "second": 8}
